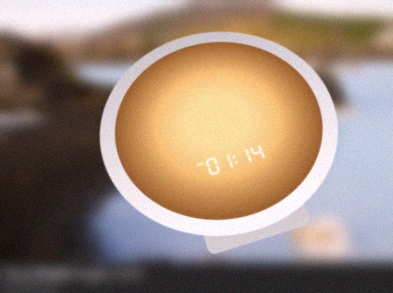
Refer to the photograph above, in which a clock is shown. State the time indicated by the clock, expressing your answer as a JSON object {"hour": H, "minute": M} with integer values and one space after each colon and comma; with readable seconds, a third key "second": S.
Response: {"hour": 1, "minute": 14}
